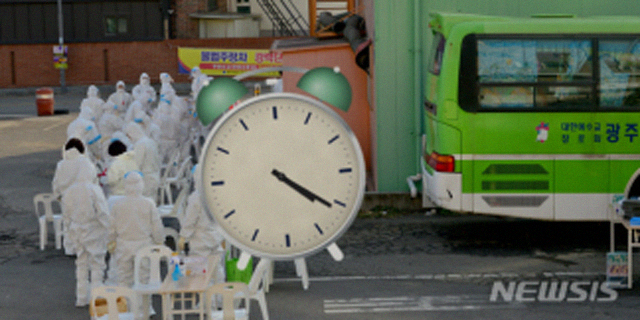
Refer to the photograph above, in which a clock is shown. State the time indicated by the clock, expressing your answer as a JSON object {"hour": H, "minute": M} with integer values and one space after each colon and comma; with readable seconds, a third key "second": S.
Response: {"hour": 4, "minute": 21}
